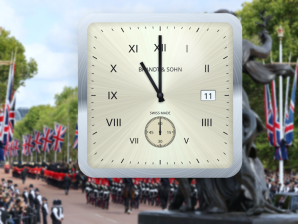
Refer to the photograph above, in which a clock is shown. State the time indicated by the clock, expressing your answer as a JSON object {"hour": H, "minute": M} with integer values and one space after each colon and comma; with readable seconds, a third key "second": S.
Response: {"hour": 11, "minute": 0}
